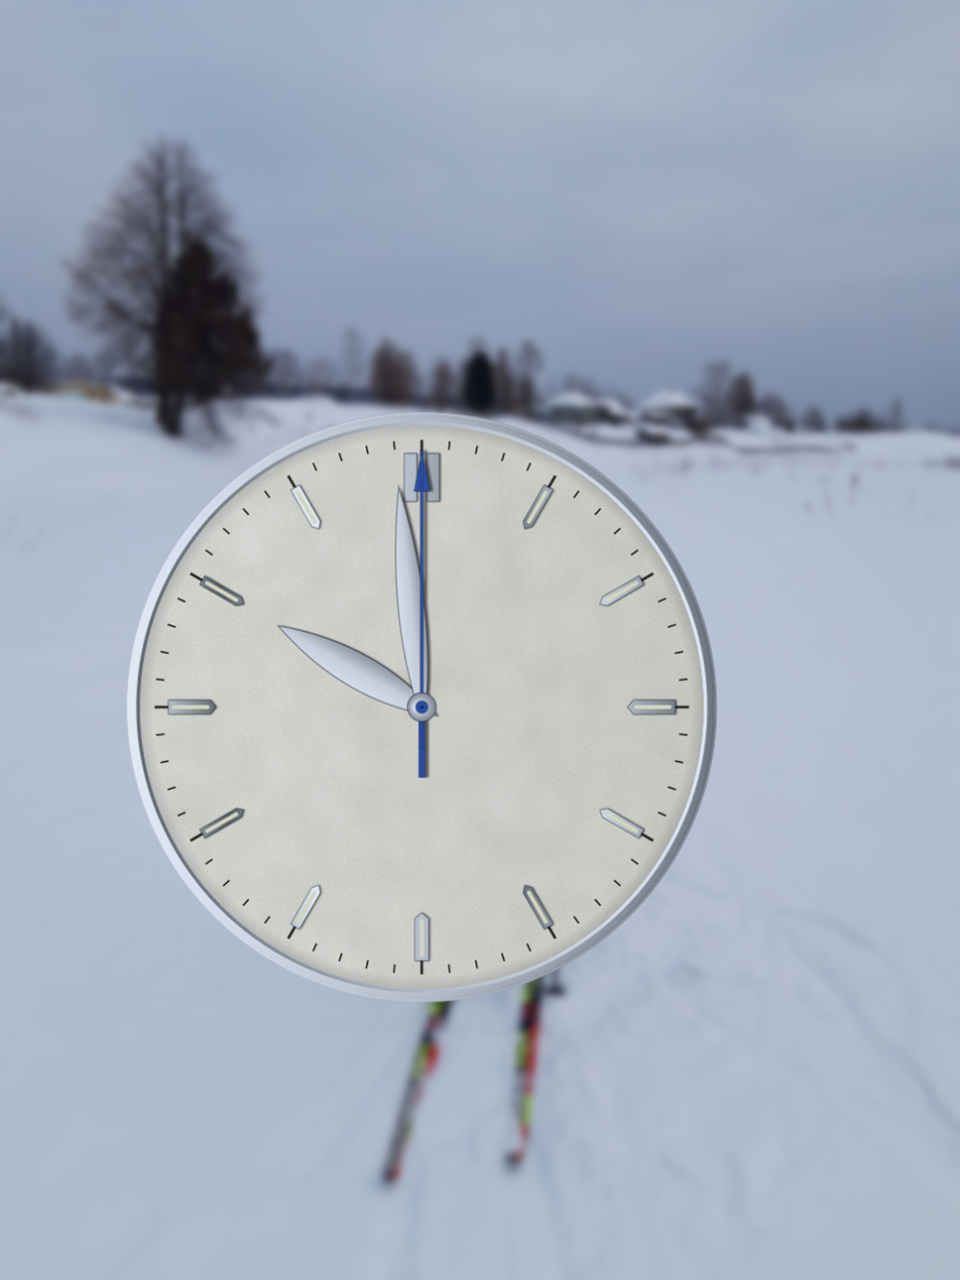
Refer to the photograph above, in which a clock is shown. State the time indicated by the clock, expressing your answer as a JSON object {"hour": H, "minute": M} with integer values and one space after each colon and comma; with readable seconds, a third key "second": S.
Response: {"hour": 9, "minute": 59, "second": 0}
